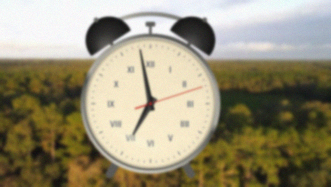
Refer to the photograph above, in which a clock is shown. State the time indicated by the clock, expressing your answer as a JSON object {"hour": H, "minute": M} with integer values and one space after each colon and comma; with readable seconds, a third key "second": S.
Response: {"hour": 6, "minute": 58, "second": 12}
